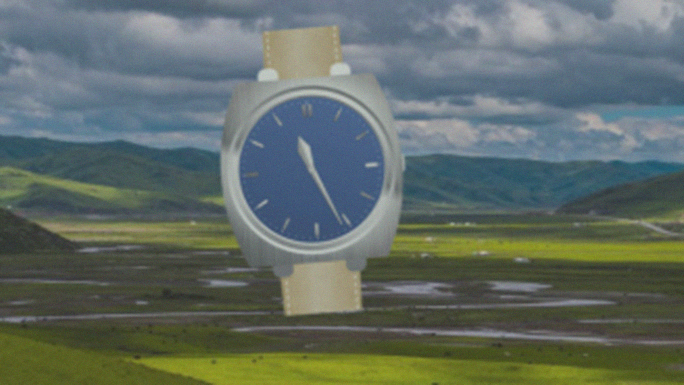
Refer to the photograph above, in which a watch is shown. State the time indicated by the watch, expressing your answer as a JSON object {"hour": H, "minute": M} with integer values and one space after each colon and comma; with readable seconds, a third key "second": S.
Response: {"hour": 11, "minute": 26}
